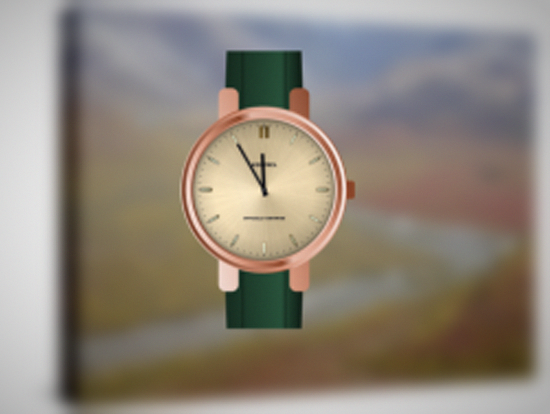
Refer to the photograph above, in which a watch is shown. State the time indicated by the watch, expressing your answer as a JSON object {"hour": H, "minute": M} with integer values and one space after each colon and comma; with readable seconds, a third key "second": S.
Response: {"hour": 11, "minute": 55}
